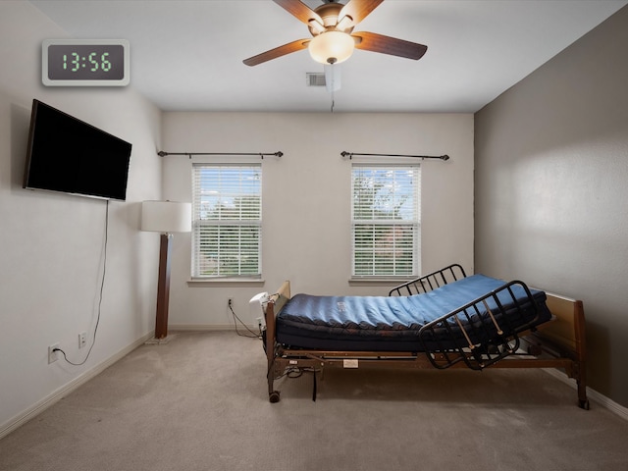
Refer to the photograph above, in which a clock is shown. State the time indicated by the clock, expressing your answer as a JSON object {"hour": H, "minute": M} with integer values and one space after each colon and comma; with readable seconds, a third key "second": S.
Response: {"hour": 13, "minute": 56}
